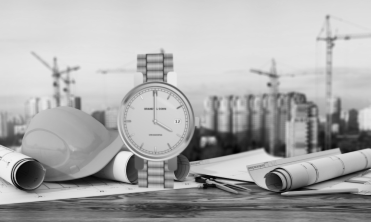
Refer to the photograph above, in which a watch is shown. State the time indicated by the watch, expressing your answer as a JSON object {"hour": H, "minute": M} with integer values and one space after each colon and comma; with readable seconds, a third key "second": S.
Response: {"hour": 4, "minute": 0}
